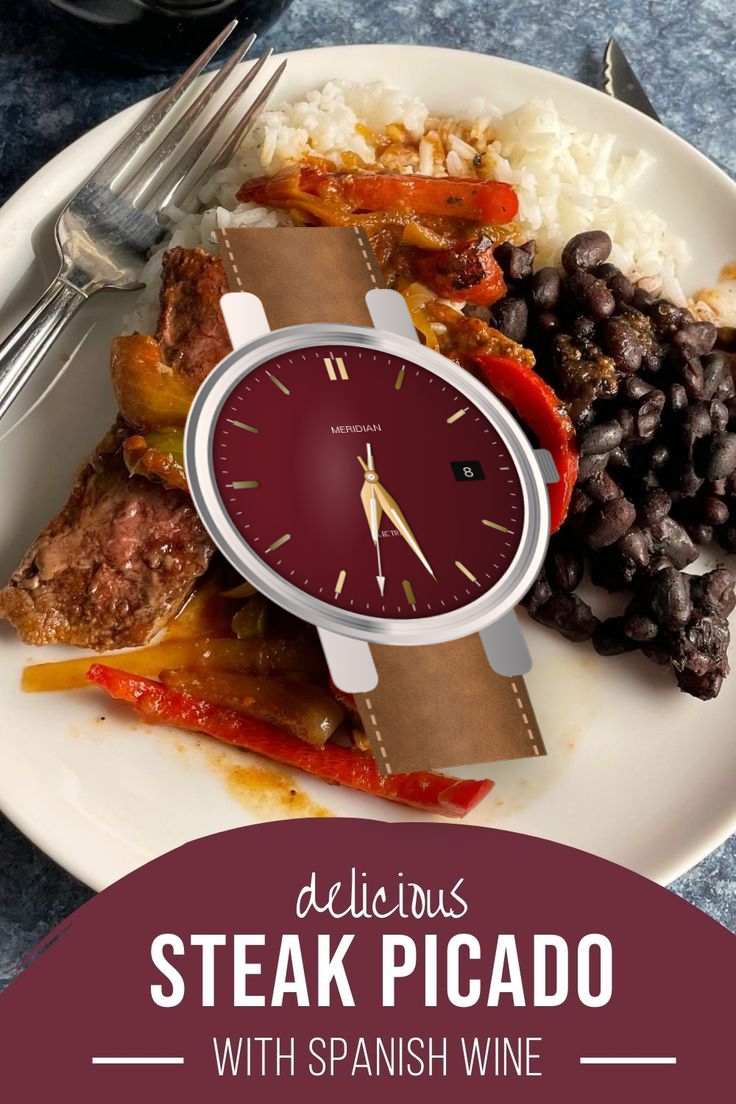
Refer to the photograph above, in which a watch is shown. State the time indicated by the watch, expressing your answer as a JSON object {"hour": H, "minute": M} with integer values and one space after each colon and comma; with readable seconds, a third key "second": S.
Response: {"hour": 6, "minute": 27, "second": 32}
